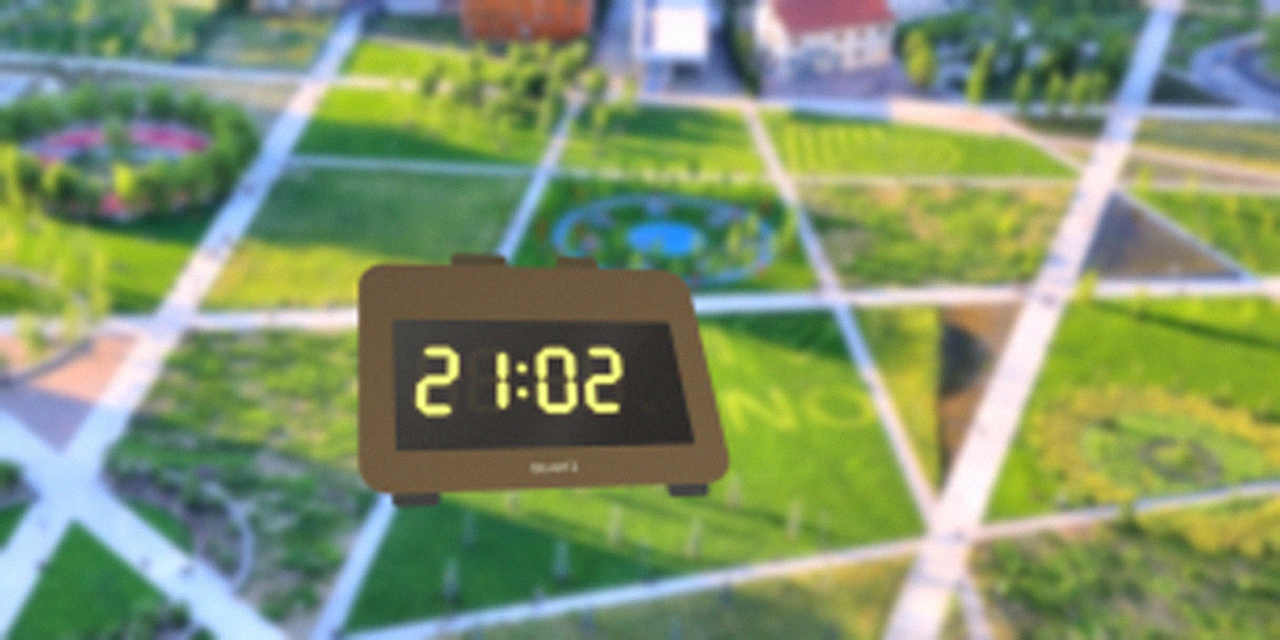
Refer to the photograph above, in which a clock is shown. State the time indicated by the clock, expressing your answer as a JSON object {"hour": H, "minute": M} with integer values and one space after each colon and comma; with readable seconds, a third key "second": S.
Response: {"hour": 21, "minute": 2}
